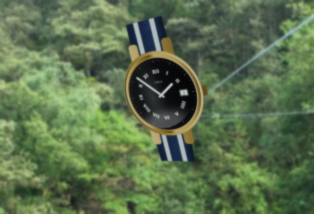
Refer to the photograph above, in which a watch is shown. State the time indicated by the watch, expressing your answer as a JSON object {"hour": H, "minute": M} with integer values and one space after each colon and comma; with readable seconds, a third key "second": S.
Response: {"hour": 1, "minute": 52}
